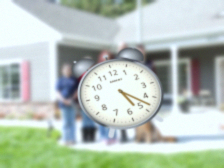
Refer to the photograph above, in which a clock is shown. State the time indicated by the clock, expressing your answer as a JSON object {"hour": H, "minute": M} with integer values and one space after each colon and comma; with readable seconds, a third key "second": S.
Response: {"hour": 5, "minute": 23}
